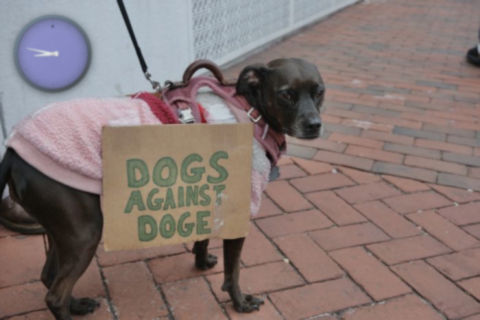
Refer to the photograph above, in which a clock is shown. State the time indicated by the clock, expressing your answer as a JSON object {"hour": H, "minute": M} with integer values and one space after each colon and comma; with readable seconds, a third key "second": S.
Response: {"hour": 8, "minute": 47}
